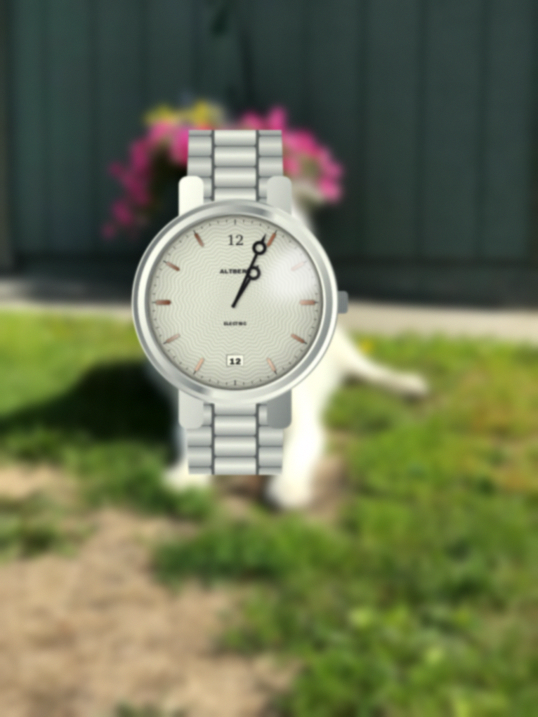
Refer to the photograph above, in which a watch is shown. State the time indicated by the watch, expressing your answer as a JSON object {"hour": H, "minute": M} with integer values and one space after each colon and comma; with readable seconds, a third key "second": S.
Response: {"hour": 1, "minute": 4}
